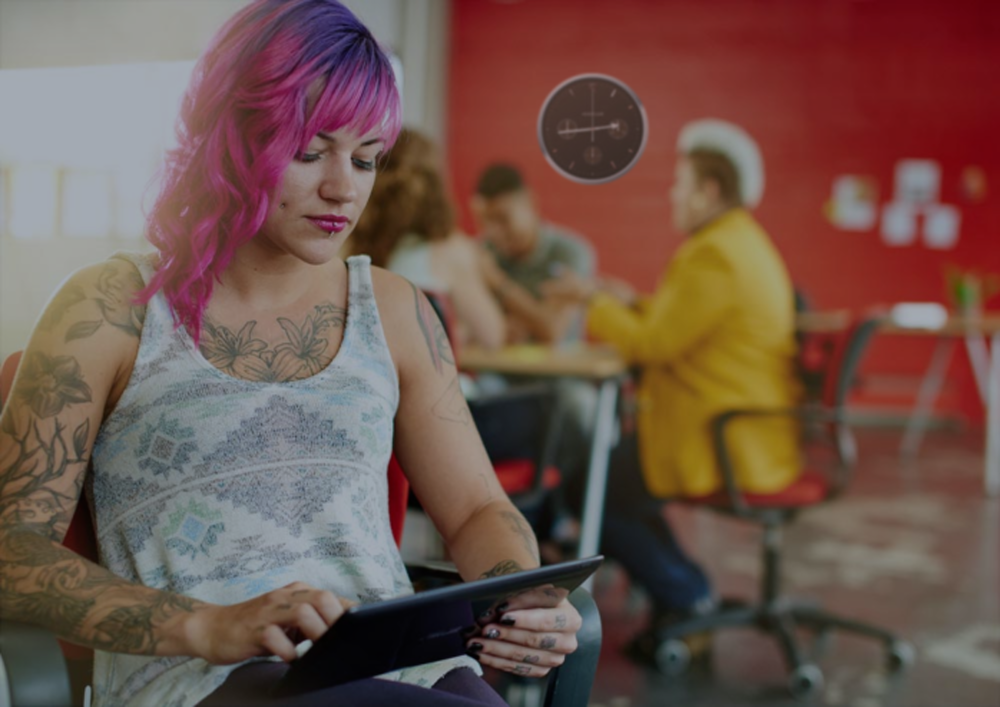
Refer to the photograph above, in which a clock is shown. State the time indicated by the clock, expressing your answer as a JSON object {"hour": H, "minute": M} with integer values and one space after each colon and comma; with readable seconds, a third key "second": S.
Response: {"hour": 2, "minute": 44}
